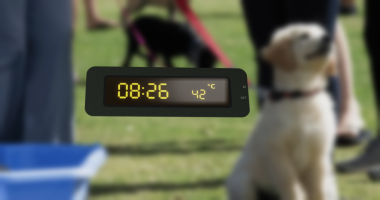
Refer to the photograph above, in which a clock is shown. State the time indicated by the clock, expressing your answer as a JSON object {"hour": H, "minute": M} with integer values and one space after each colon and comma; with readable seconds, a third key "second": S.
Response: {"hour": 8, "minute": 26}
